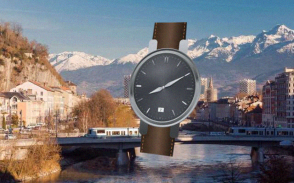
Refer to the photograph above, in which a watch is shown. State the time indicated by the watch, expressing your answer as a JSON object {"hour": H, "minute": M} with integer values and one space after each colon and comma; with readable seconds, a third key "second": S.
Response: {"hour": 8, "minute": 10}
